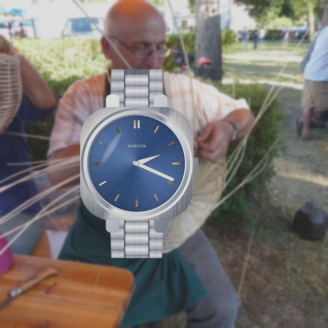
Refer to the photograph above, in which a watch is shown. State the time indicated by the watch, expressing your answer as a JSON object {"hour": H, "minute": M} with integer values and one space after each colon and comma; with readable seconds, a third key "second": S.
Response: {"hour": 2, "minute": 19}
